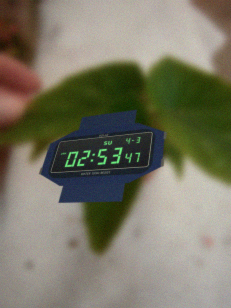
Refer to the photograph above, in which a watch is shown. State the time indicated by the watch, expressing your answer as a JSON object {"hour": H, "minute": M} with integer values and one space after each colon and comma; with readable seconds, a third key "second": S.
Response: {"hour": 2, "minute": 53, "second": 47}
